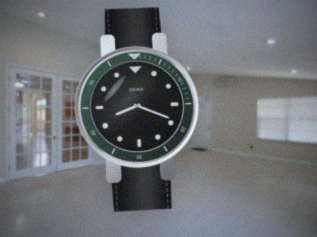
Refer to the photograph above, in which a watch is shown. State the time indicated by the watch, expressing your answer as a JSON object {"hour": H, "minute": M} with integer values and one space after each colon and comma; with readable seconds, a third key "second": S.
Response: {"hour": 8, "minute": 19}
